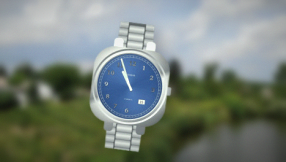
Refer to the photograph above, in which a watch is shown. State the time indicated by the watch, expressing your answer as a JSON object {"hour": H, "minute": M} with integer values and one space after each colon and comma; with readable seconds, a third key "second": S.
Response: {"hour": 10, "minute": 56}
